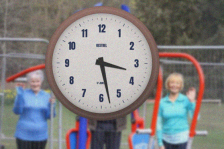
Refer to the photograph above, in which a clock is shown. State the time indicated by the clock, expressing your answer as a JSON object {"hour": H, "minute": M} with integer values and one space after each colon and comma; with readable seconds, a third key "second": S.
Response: {"hour": 3, "minute": 28}
